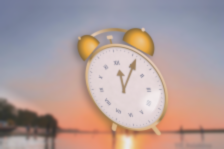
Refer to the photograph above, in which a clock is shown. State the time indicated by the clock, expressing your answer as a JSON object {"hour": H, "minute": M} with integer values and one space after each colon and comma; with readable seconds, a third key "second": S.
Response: {"hour": 12, "minute": 6}
